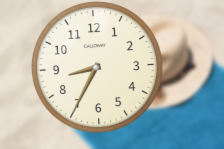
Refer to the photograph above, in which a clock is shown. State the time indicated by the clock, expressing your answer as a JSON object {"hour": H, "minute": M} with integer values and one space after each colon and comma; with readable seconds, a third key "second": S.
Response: {"hour": 8, "minute": 35}
